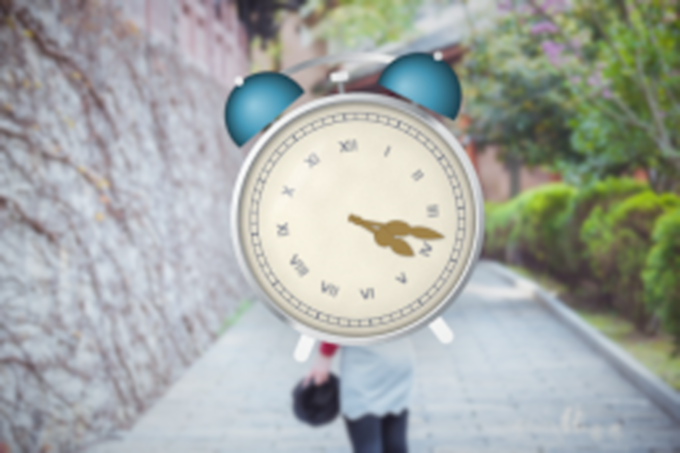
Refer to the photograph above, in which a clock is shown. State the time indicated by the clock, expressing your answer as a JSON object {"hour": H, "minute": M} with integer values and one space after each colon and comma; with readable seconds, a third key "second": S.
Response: {"hour": 4, "minute": 18}
